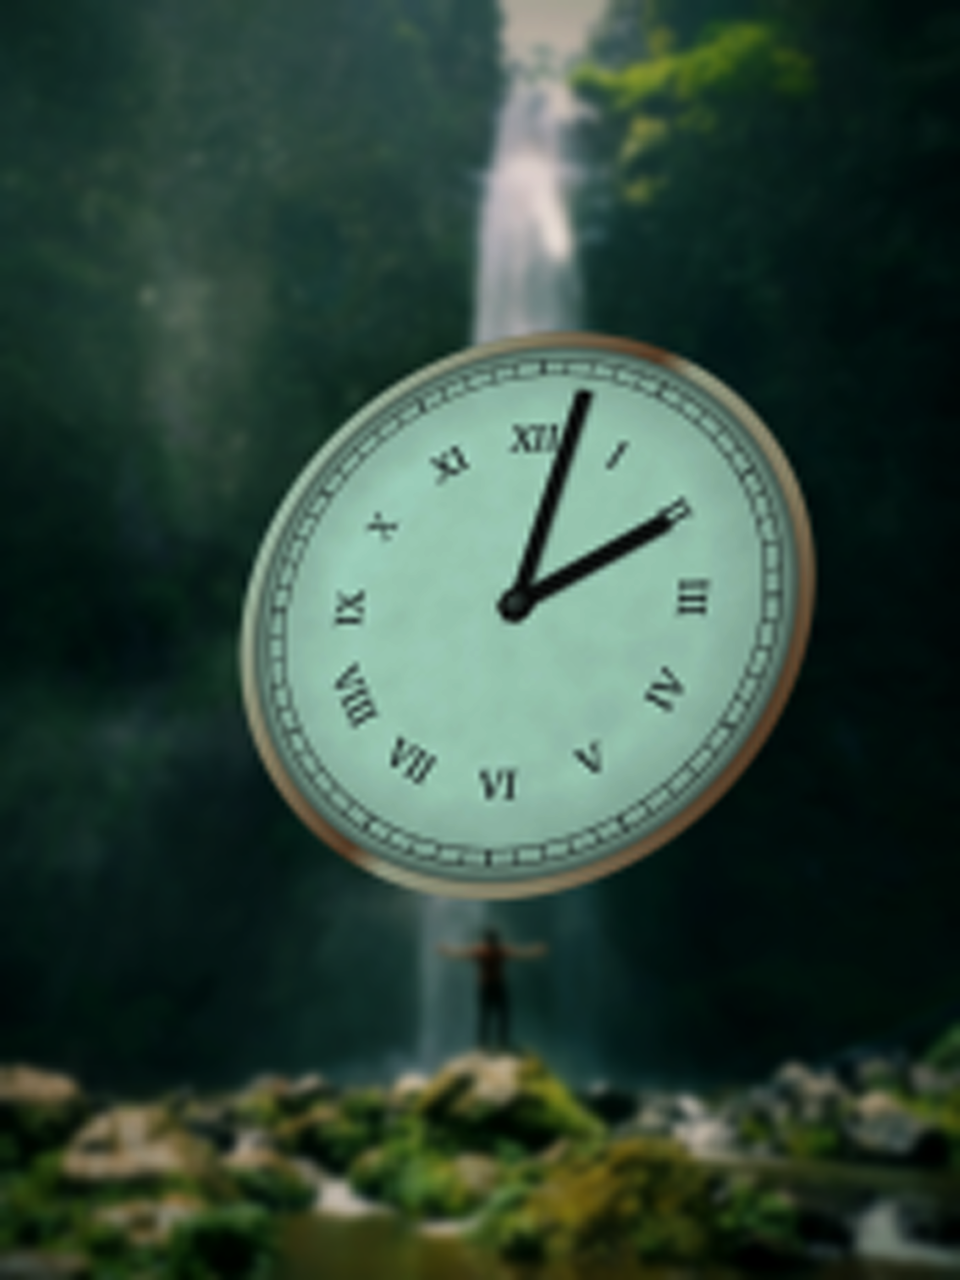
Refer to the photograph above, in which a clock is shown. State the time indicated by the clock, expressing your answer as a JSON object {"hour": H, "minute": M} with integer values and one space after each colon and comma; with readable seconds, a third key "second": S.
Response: {"hour": 2, "minute": 2}
